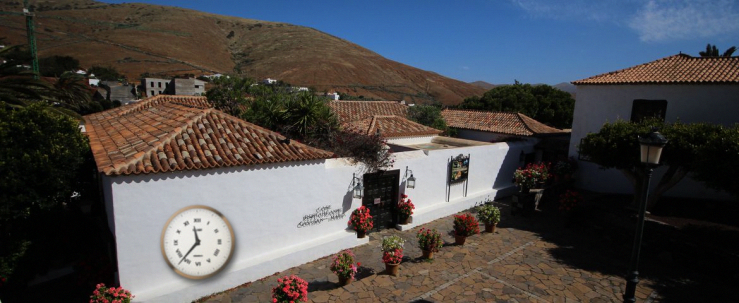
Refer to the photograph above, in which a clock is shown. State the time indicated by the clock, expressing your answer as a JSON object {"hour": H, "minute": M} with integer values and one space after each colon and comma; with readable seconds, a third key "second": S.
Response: {"hour": 11, "minute": 37}
